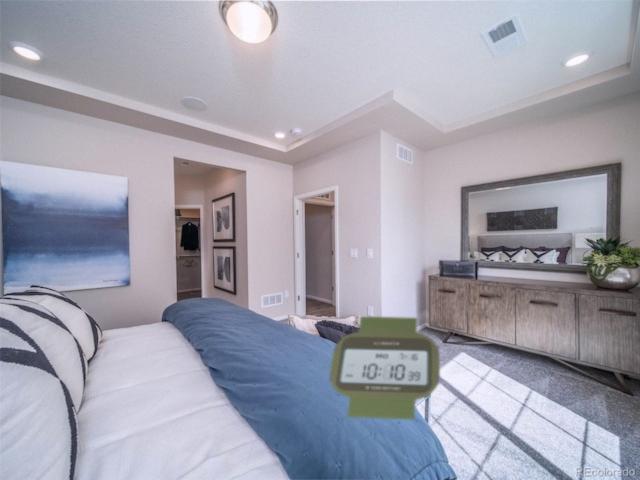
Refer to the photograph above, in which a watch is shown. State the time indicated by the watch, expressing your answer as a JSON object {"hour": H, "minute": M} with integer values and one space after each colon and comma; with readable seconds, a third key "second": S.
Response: {"hour": 10, "minute": 10}
